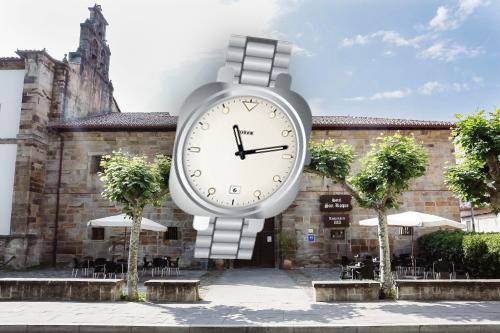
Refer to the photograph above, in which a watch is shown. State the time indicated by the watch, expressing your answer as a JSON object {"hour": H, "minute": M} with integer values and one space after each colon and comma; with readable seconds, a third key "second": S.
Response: {"hour": 11, "minute": 13}
